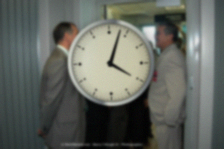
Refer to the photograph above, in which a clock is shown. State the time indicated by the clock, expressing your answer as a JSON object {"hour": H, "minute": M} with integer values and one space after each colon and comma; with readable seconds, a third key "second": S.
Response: {"hour": 4, "minute": 3}
